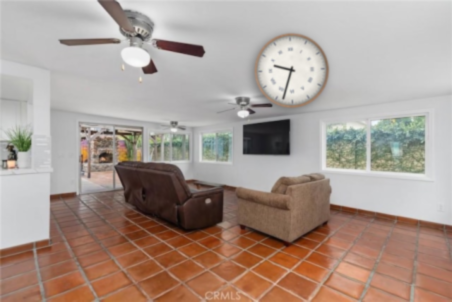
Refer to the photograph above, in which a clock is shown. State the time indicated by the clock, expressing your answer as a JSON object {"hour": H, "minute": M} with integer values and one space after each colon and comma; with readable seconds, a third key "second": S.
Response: {"hour": 9, "minute": 33}
